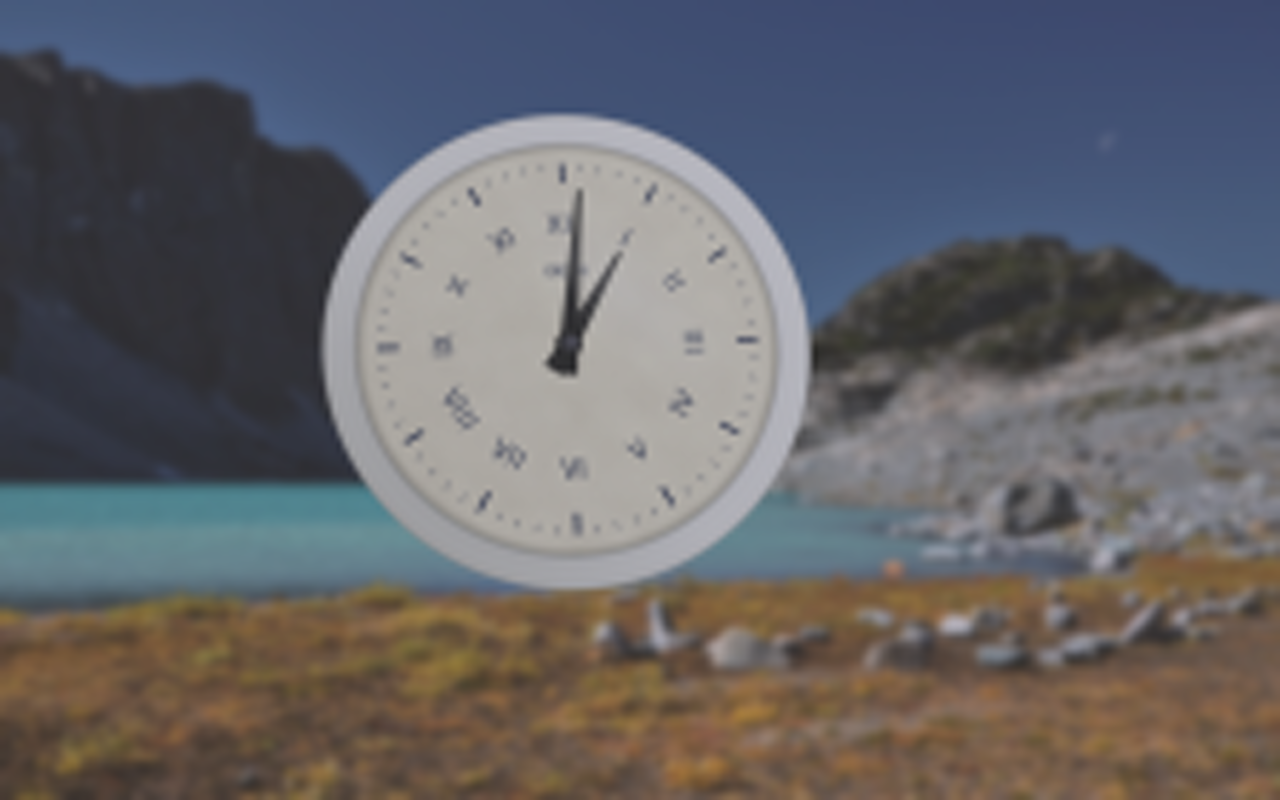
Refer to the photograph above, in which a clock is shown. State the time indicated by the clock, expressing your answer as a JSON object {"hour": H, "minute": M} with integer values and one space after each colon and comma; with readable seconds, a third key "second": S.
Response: {"hour": 1, "minute": 1}
